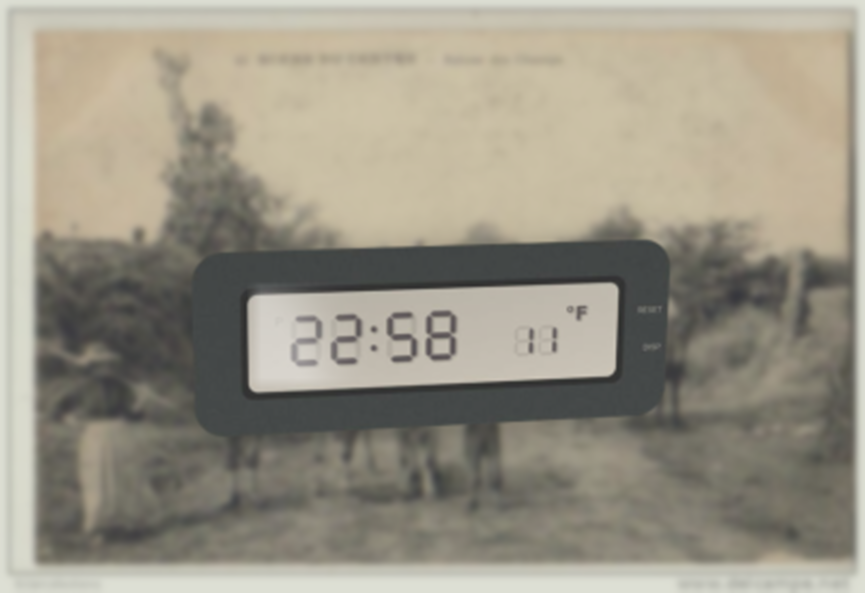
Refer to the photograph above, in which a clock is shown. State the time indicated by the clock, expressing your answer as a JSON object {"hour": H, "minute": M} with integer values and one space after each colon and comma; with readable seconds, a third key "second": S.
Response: {"hour": 22, "minute": 58}
